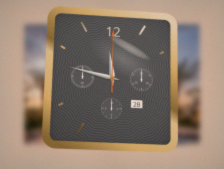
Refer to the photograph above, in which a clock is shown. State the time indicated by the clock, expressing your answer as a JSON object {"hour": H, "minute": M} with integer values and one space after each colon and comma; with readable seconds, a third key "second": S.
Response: {"hour": 11, "minute": 47}
